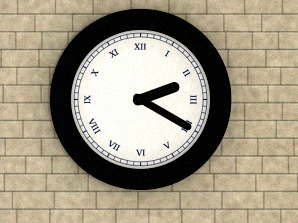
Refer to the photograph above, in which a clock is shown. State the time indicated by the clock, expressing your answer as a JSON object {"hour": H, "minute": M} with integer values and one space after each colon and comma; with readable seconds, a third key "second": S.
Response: {"hour": 2, "minute": 20}
